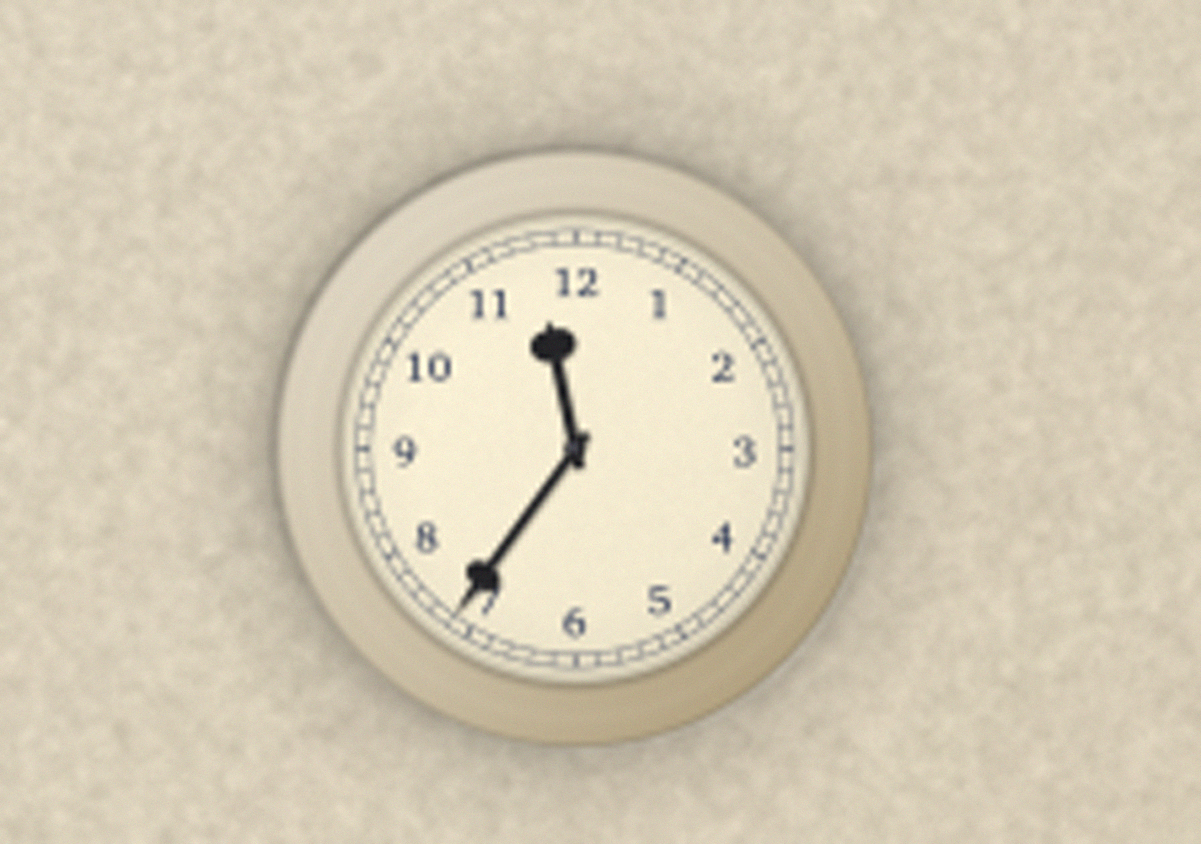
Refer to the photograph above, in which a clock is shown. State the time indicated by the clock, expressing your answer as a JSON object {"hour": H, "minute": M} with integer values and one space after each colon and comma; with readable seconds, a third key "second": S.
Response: {"hour": 11, "minute": 36}
